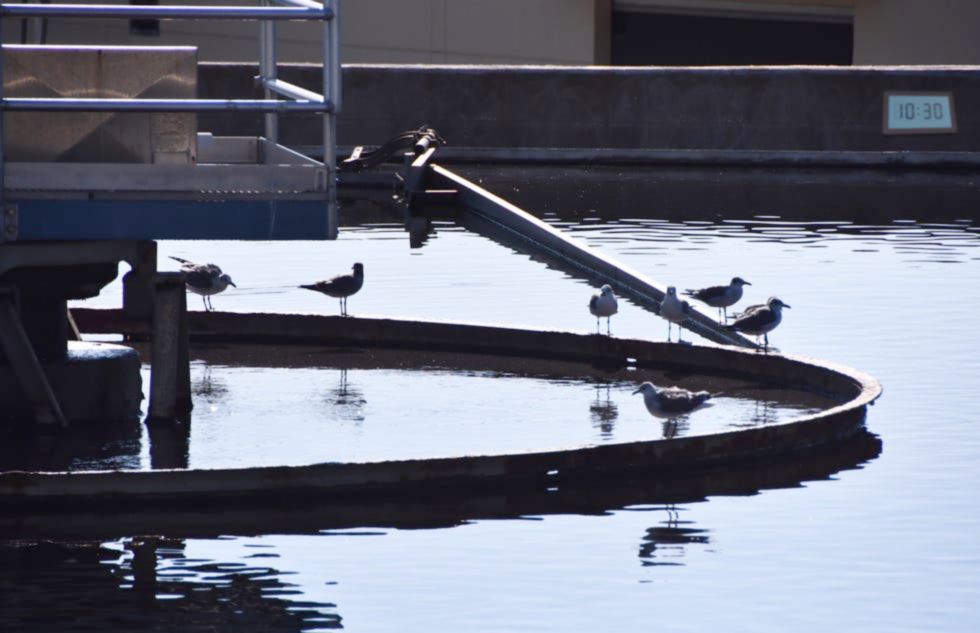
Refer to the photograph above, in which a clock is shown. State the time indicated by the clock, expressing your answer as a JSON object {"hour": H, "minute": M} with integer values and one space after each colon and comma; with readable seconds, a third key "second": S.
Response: {"hour": 10, "minute": 30}
